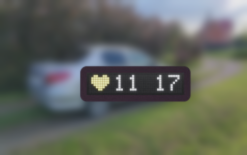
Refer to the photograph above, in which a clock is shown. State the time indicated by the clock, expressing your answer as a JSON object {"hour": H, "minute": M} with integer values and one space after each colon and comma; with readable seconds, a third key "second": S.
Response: {"hour": 11, "minute": 17}
